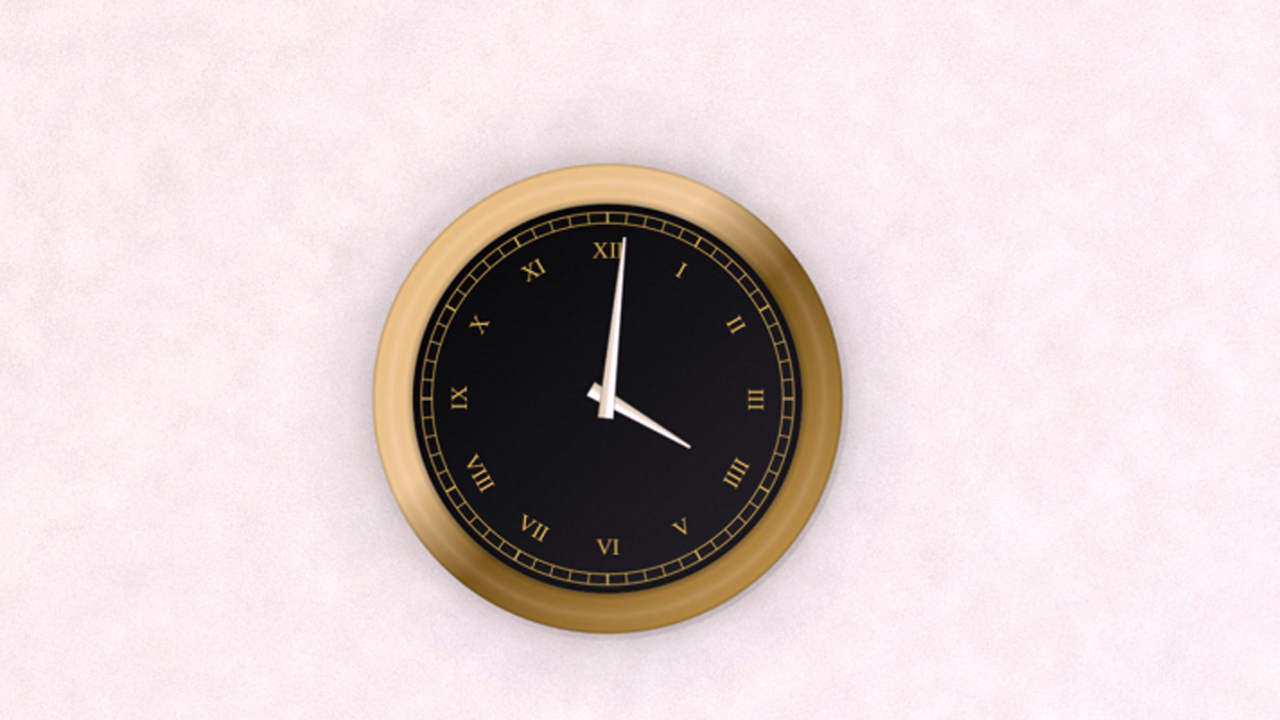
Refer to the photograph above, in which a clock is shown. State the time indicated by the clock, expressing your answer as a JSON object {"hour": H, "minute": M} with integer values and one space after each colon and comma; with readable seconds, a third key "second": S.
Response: {"hour": 4, "minute": 1}
